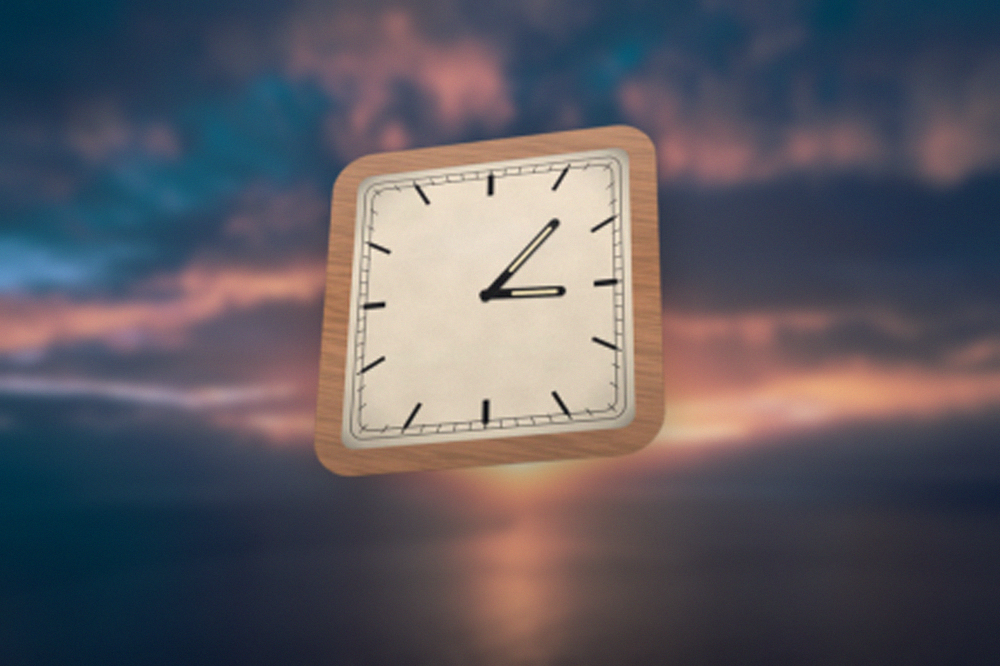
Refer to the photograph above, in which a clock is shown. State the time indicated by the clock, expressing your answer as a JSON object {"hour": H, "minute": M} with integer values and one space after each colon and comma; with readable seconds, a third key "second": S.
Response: {"hour": 3, "minute": 7}
